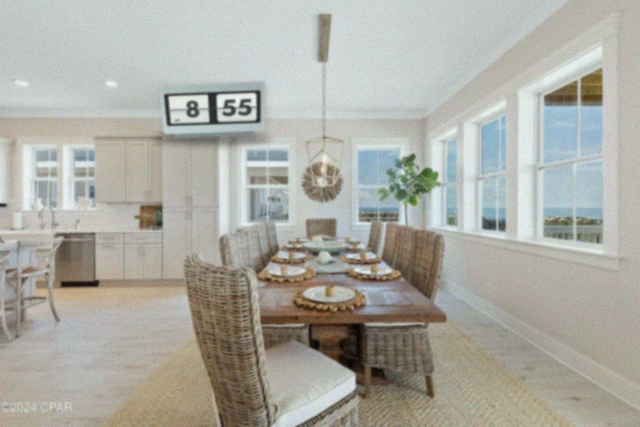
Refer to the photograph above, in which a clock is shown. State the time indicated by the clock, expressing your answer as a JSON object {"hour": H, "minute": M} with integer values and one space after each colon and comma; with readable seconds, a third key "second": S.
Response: {"hour": 8, "minute": 55}
